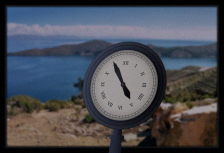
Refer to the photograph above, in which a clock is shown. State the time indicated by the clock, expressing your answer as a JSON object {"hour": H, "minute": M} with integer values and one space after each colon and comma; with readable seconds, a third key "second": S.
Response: {"hour": 4, "minute": 55}
